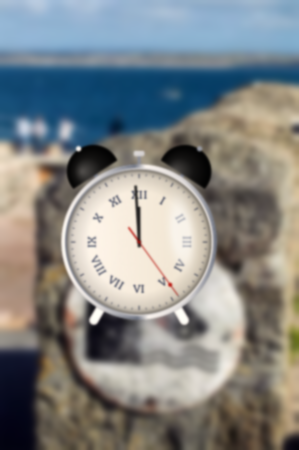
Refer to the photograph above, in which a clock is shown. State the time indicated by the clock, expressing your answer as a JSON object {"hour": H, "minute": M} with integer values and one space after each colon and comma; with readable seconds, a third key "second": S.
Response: {"hour": 11, "minute": 59, "second": 24}
